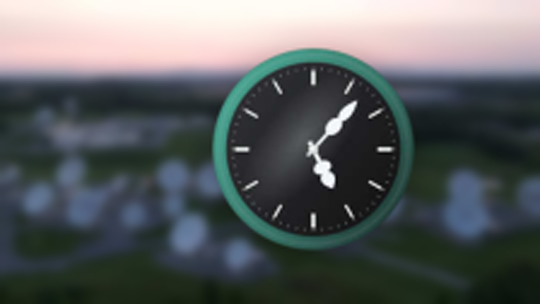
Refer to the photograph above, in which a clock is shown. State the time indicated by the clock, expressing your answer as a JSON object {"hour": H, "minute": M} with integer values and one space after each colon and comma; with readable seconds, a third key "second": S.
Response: {"hour": 5, "minute": 7}
